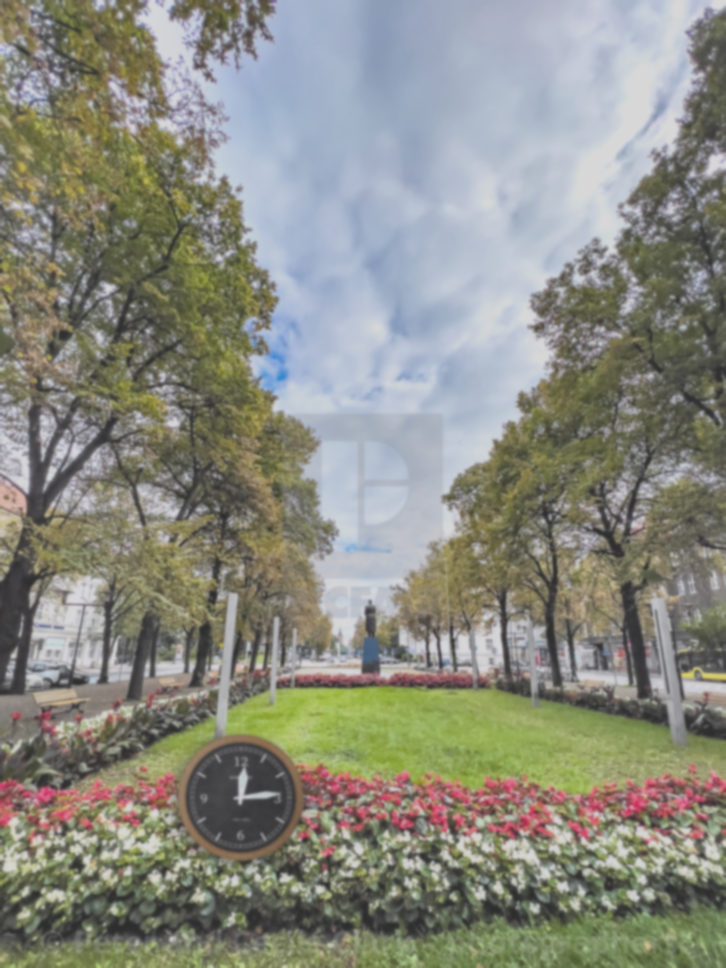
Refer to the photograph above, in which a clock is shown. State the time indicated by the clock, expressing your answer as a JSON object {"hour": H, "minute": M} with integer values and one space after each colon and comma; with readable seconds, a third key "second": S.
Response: {"hour": 12, "minute": 14}
